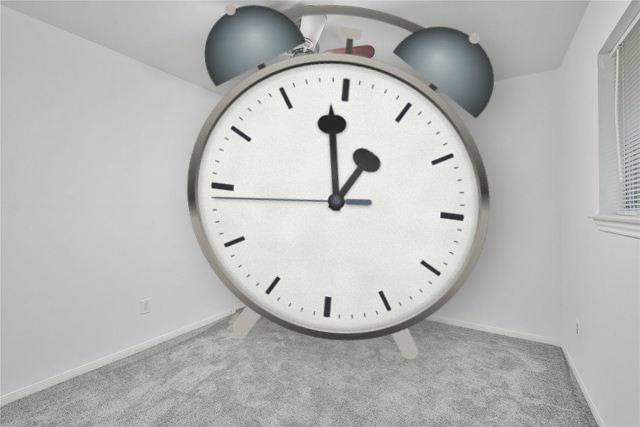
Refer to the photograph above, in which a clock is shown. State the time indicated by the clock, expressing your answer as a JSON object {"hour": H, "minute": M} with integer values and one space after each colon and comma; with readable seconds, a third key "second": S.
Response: {"hour": 12, "minute": 58, "second": 44}
